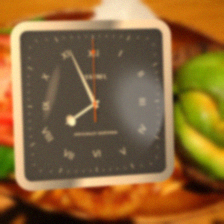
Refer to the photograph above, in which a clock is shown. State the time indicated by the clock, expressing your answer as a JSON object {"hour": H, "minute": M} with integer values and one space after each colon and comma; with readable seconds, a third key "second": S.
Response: {"hour": 7, "minute": 56, "second": 0}
